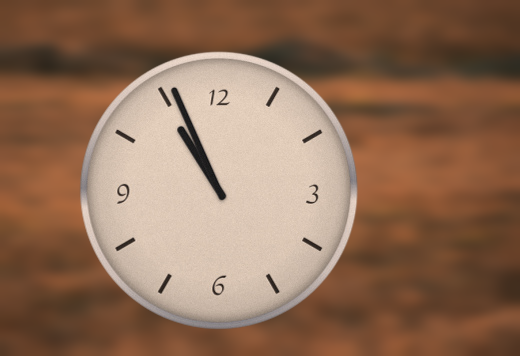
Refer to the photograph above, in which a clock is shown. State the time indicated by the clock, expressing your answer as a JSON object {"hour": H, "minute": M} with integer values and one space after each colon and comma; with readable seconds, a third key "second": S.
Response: {"hour": 10, "minute": 56}
